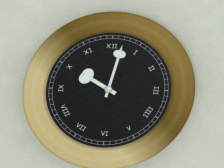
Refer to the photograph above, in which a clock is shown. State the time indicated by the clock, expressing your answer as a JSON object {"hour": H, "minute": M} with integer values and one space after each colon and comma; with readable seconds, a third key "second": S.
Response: {"hour": 10, "minute": 2}
